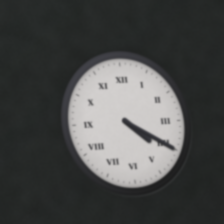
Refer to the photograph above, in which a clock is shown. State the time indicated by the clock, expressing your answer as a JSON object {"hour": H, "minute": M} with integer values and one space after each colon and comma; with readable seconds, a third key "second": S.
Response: {"hour": 4, "minute": 20}
